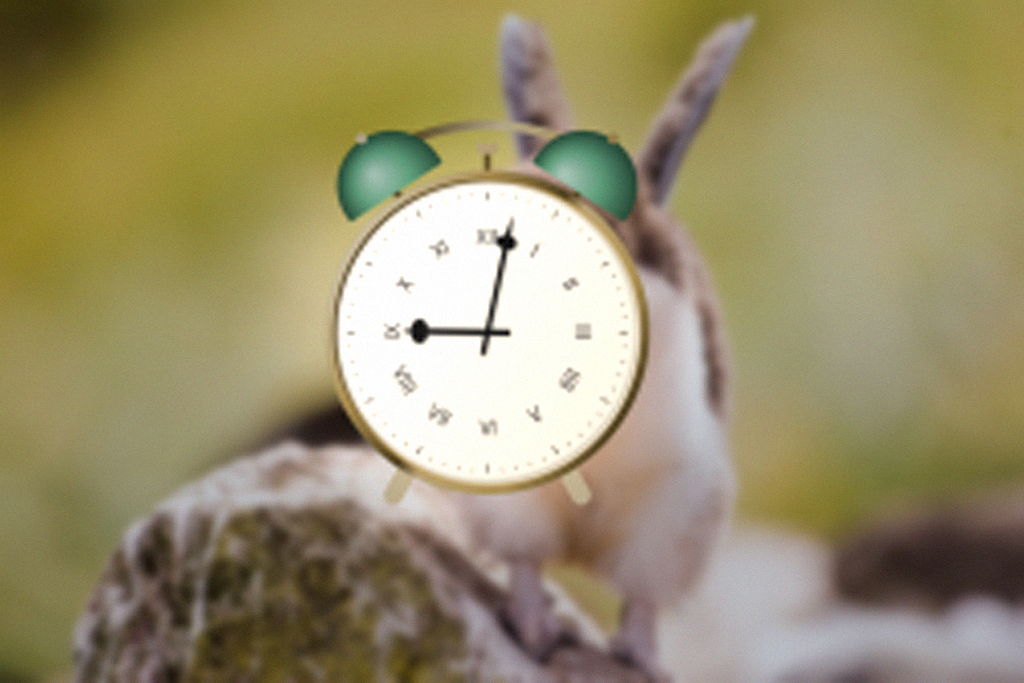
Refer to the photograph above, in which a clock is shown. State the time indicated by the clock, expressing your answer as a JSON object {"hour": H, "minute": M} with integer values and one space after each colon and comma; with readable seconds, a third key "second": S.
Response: {"hour": 9, "minute": 2}
